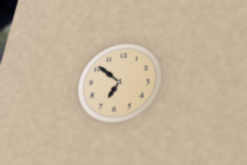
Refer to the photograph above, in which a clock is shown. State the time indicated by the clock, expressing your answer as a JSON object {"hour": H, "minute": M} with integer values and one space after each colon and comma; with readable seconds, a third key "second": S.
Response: {"hour": 6, "minute": 51}
